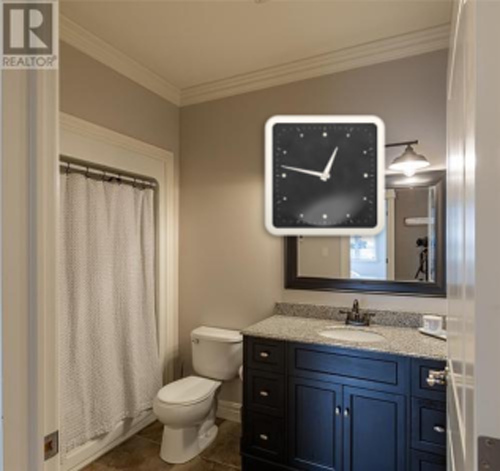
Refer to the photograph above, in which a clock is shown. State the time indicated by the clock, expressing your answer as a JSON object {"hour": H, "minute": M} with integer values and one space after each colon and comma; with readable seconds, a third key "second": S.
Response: {"hour": 12, "minute": 47}
